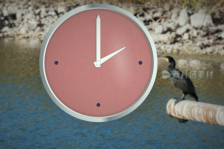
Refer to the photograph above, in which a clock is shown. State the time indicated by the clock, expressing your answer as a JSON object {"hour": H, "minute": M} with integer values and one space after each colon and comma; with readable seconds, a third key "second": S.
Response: {"hour": 2, "minute": 0}
